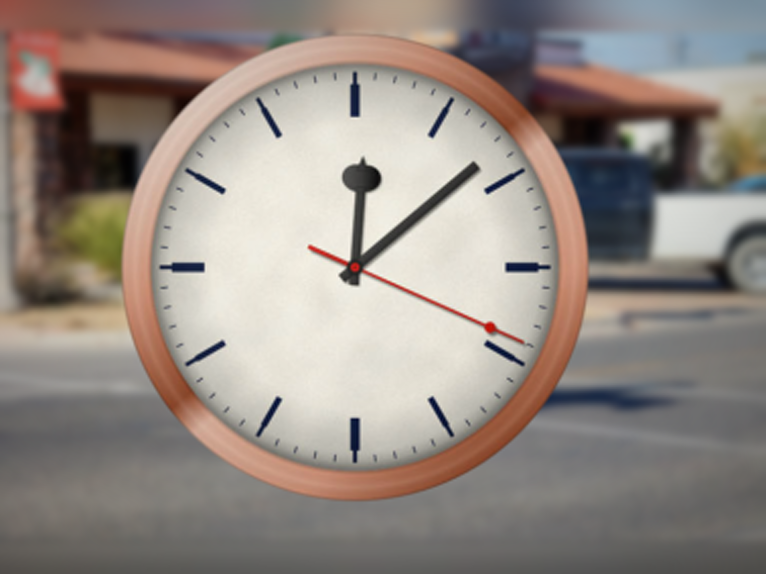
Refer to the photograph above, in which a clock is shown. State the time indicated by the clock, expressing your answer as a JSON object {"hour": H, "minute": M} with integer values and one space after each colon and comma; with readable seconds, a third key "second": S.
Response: {"hour": 12, "minute": 8, "second": 19}
